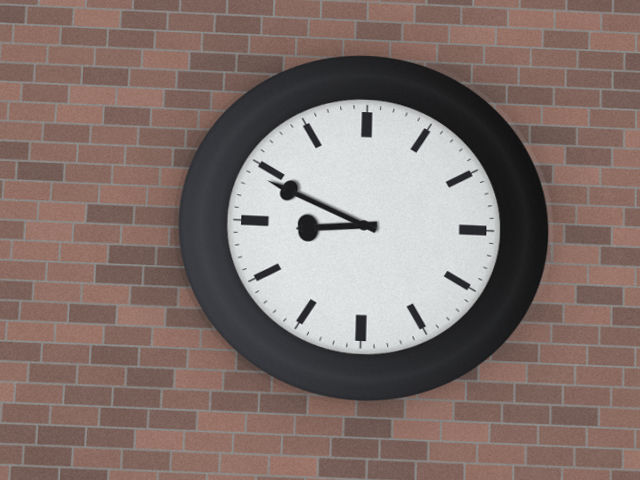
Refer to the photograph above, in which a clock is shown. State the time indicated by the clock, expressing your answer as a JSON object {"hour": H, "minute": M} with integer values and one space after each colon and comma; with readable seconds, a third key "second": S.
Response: {"hour": 8, "minute": 49}
